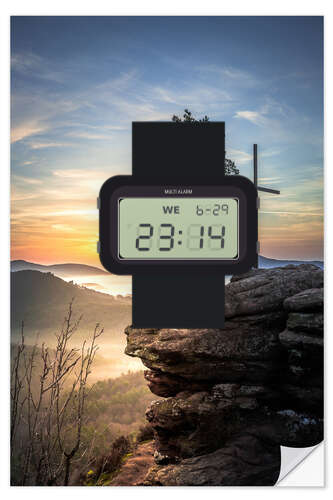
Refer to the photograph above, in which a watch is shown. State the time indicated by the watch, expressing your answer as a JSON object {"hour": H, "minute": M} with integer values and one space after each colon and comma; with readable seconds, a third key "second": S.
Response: {"hour": 23, "minute": 14}
